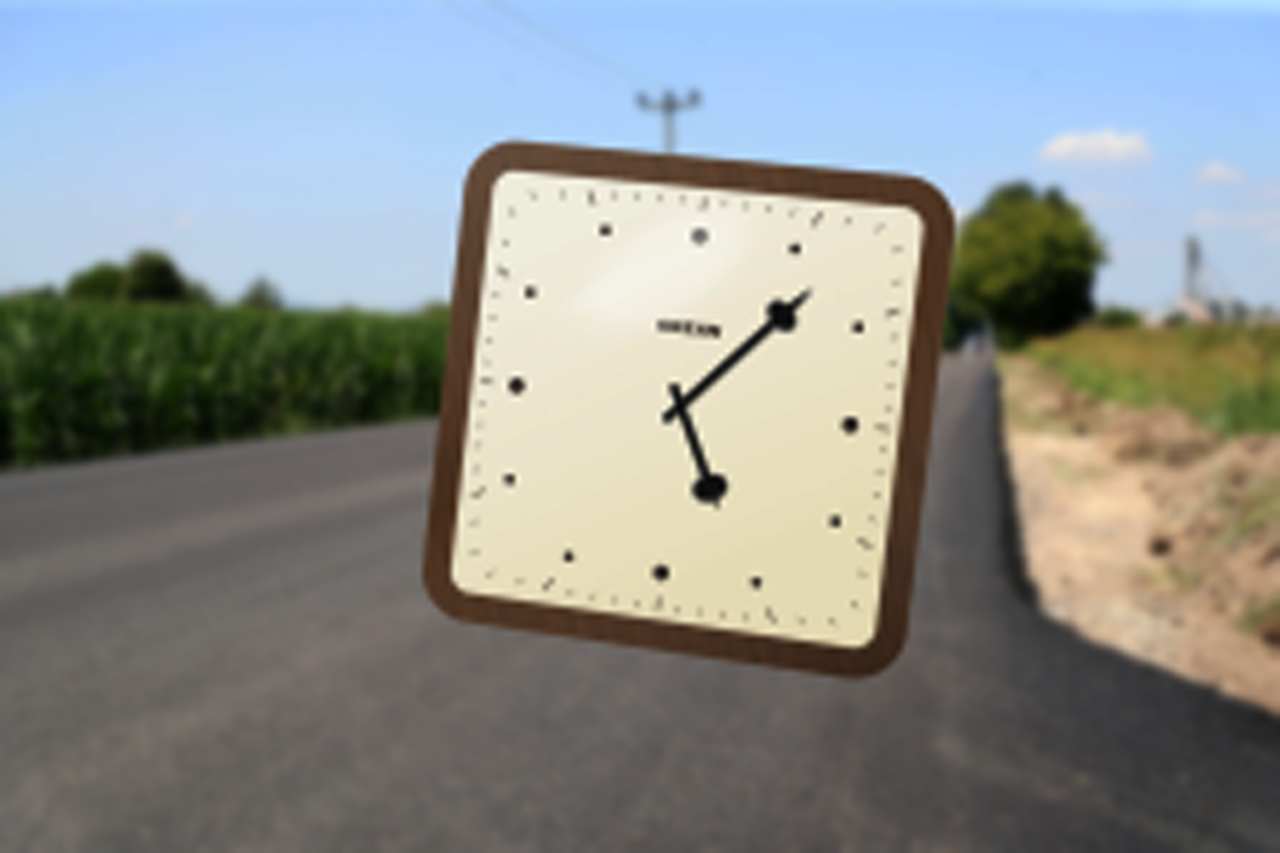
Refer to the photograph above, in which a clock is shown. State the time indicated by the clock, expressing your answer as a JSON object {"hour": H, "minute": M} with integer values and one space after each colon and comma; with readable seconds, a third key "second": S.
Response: {"hour": 5, "minute": 7}
